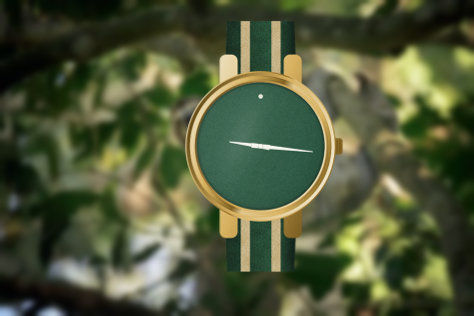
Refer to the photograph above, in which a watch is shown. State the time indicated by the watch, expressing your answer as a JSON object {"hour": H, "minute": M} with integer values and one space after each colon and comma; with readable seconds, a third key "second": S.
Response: {"hour": 9, "minute": 16}
